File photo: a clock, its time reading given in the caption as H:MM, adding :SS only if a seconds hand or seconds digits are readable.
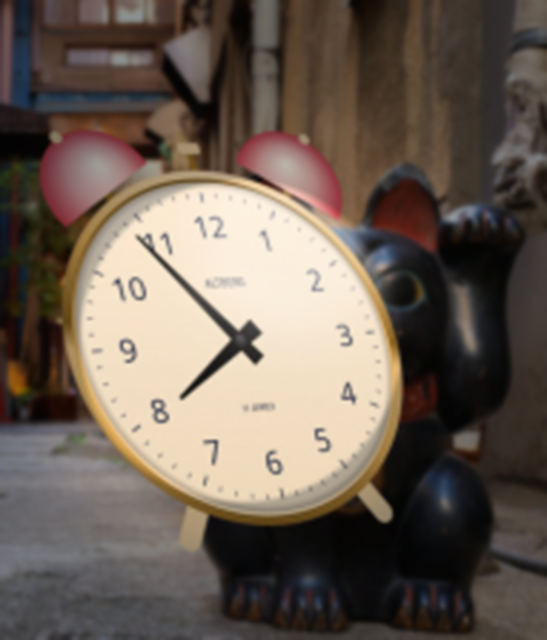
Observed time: 7:54
